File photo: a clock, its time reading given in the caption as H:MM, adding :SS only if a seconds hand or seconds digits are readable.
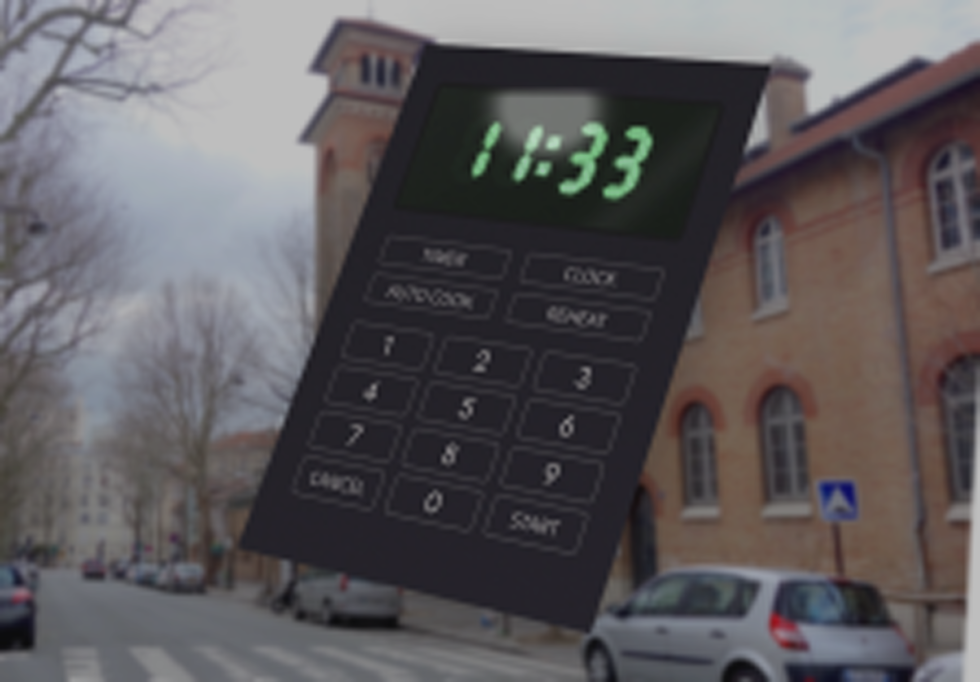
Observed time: 11:33
